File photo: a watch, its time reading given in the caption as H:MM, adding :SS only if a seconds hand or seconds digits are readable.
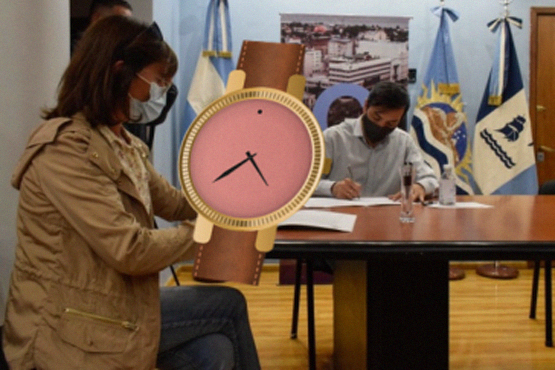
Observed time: 4:38
